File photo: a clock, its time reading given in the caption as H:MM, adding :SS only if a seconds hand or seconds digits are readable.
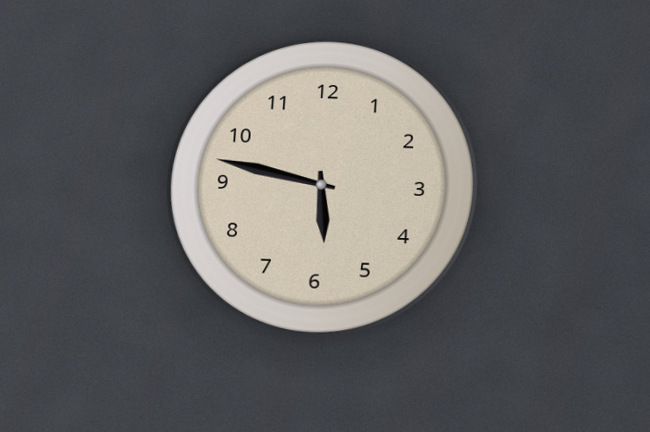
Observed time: 5:47
